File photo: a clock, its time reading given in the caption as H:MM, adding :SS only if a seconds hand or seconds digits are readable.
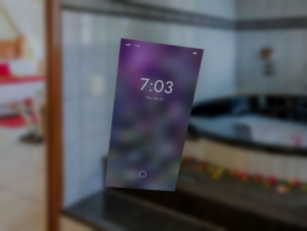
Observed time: 7:03
